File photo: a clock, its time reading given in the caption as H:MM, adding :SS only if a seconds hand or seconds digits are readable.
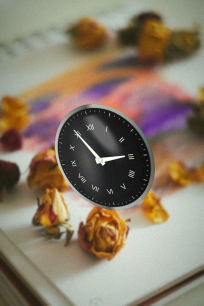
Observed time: 2:55
